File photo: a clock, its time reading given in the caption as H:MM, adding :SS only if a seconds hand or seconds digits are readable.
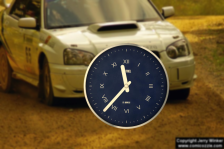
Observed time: 11:37
